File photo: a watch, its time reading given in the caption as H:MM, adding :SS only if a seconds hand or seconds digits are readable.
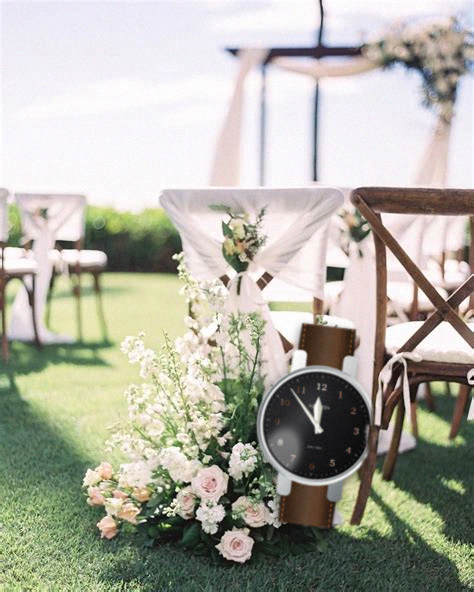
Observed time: 11:53
